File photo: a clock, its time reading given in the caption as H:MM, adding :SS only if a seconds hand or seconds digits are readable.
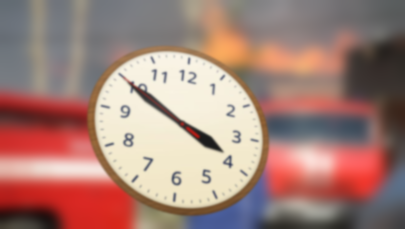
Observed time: 3:49:50
